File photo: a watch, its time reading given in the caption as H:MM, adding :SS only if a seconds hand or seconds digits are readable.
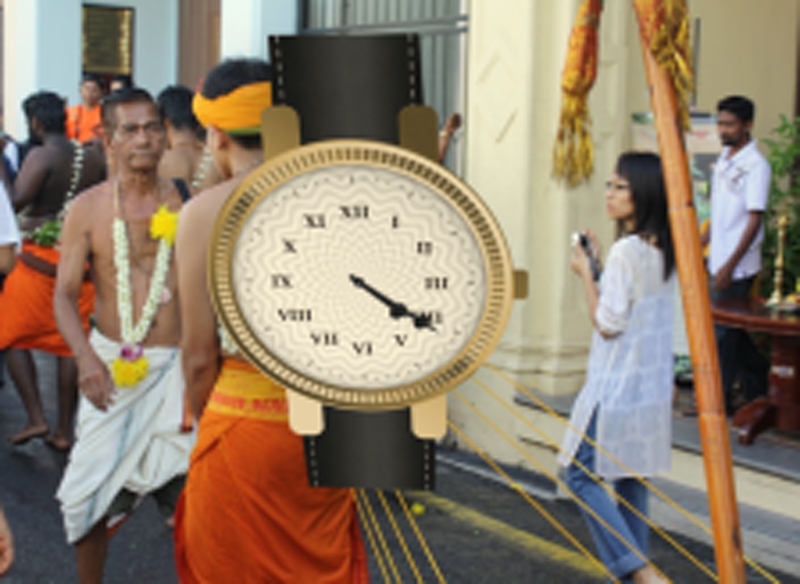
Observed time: 4:21
